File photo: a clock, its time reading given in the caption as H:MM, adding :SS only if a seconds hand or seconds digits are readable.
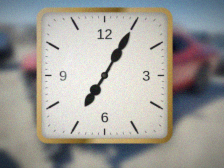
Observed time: 7:05
